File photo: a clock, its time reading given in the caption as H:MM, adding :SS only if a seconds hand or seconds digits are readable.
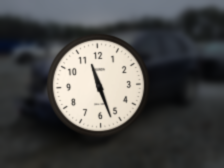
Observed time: 11:27
